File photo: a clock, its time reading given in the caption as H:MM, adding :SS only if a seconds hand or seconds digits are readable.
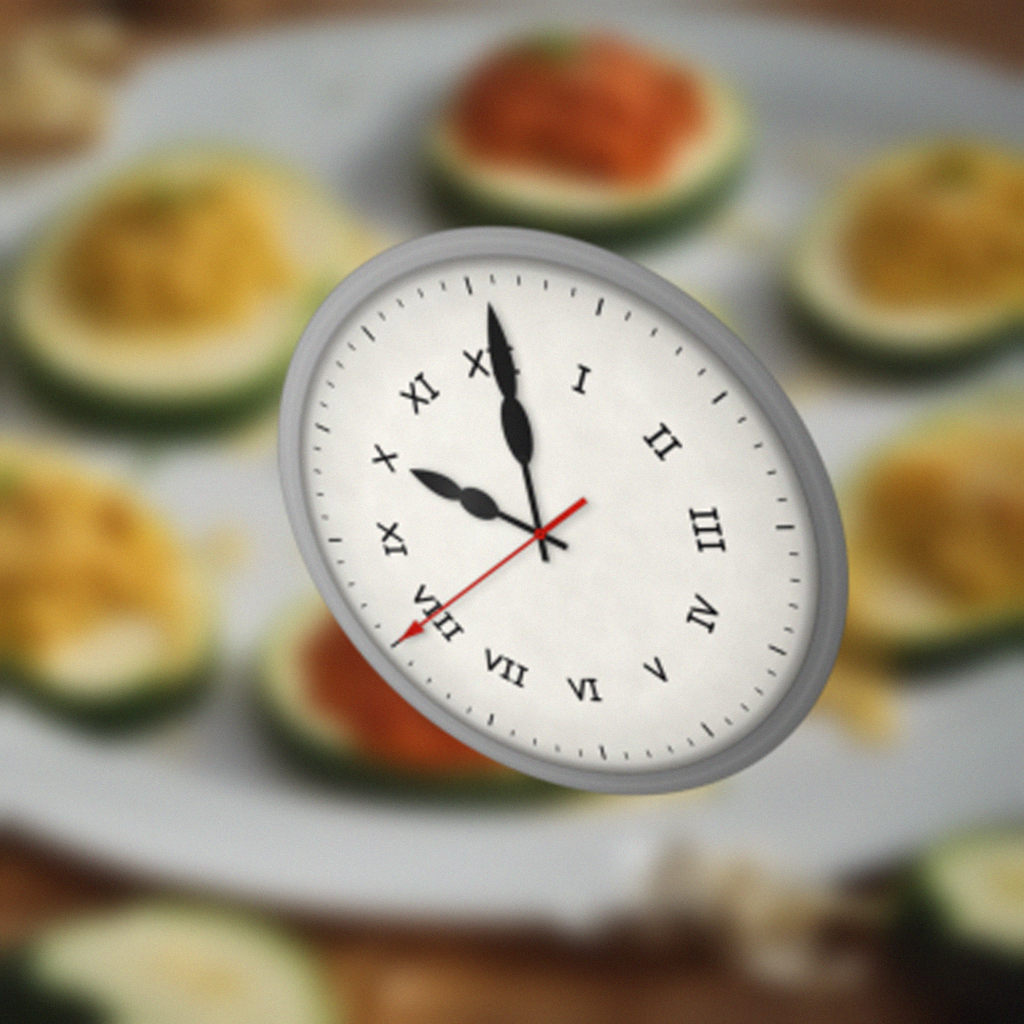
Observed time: 10:00:40
